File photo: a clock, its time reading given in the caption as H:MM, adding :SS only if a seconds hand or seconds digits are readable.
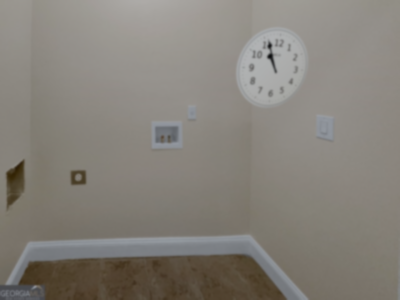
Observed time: 10:56
